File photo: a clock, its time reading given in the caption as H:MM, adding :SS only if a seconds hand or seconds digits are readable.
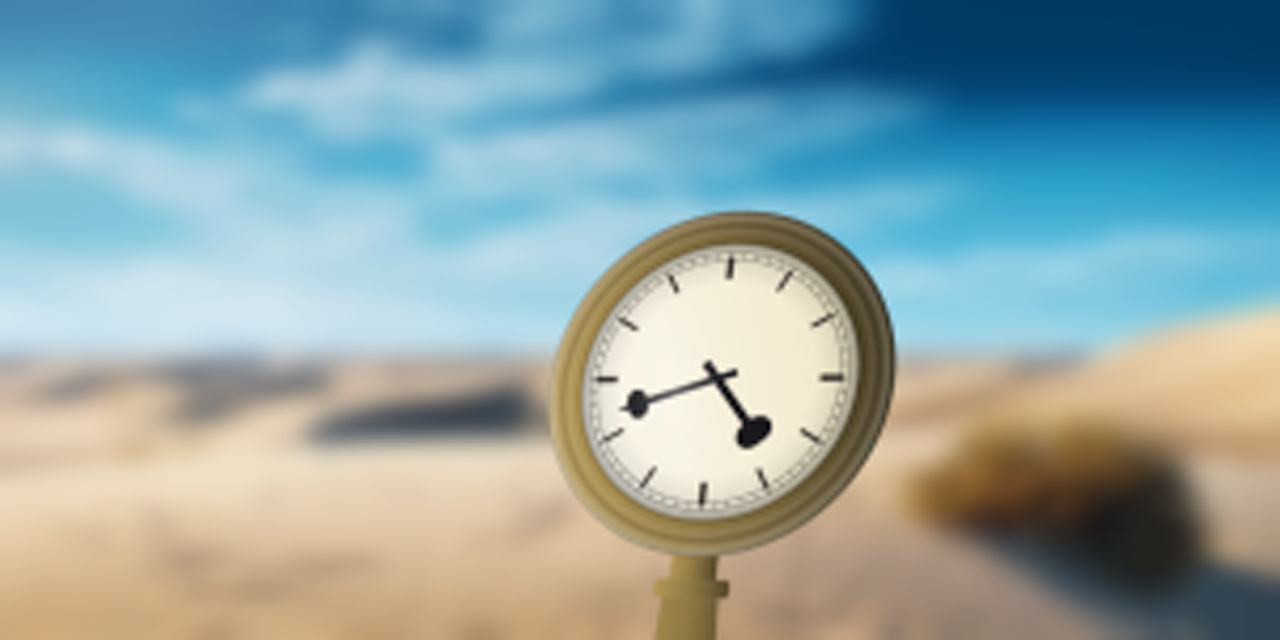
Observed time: 4:42
